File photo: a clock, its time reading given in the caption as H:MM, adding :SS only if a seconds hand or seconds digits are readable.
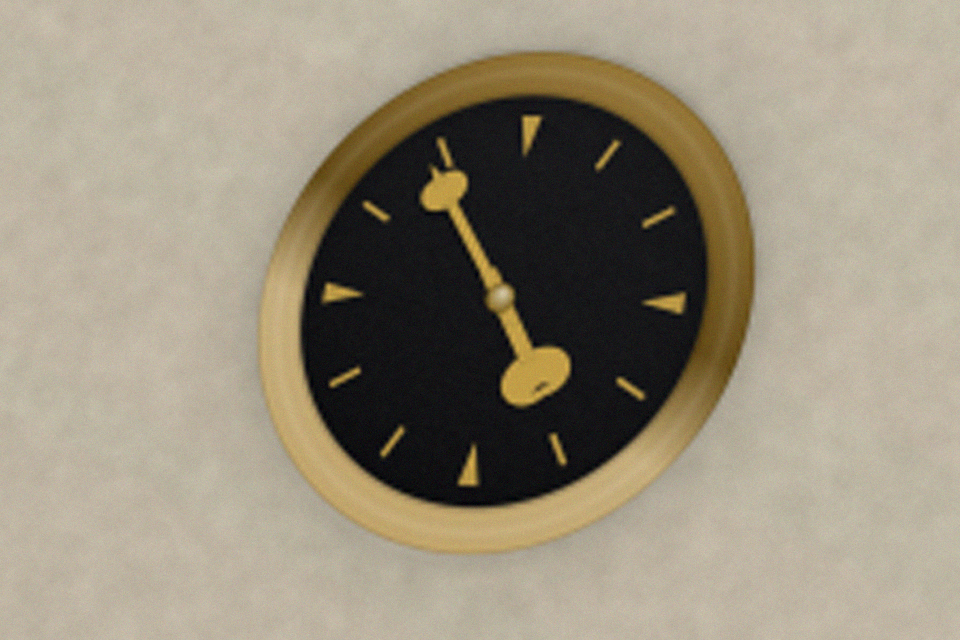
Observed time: 4:54
